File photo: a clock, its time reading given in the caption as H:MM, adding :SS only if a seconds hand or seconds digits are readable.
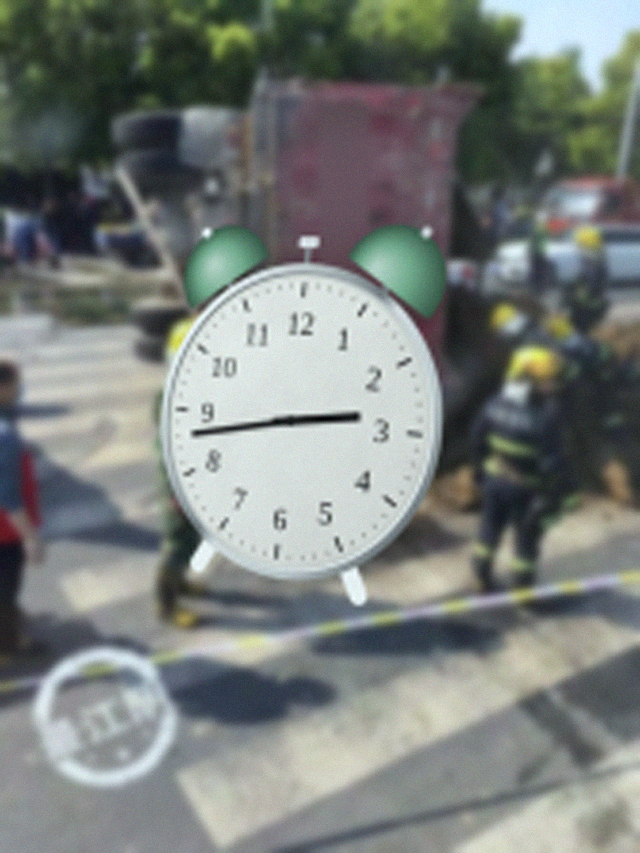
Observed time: 2:43
